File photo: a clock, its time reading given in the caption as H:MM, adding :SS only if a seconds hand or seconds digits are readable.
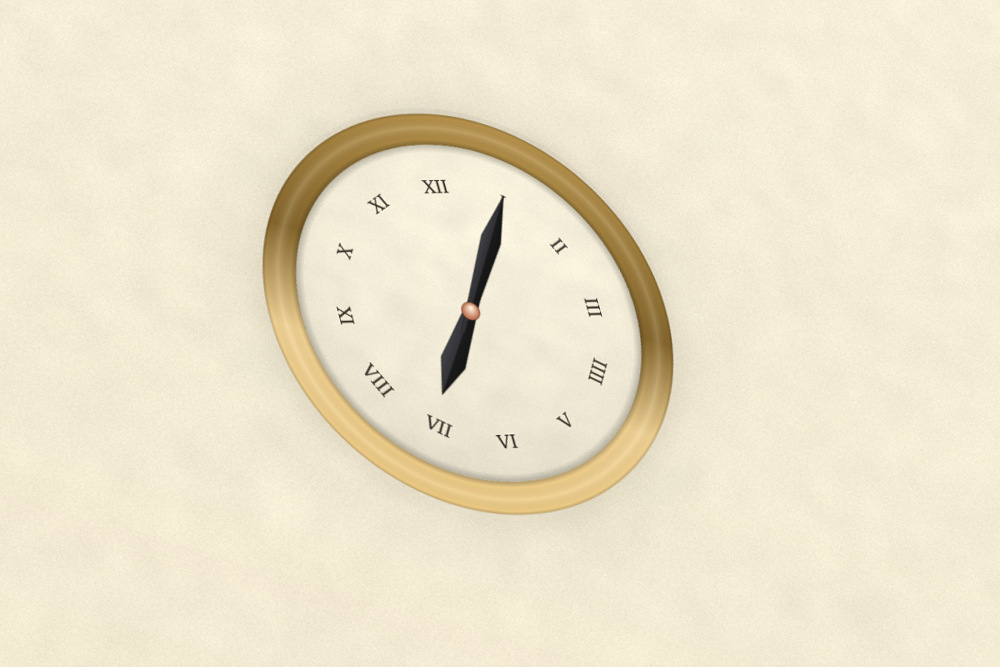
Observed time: 7:05
